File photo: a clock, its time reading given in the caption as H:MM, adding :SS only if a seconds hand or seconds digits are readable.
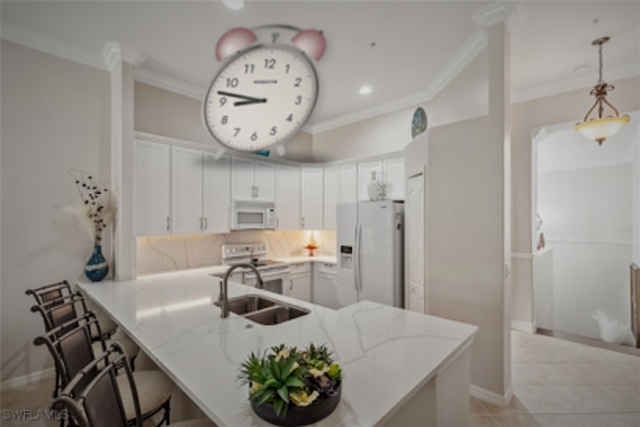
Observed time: 8:47
